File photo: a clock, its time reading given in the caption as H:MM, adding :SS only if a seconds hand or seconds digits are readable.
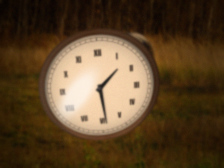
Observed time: 1:29
